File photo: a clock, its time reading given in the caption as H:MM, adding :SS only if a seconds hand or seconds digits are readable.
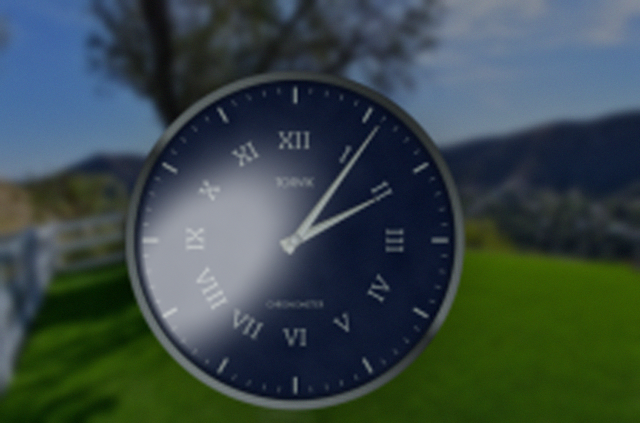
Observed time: 2:06
